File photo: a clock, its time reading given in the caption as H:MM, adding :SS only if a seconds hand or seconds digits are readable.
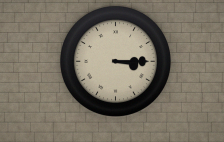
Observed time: 3:15
